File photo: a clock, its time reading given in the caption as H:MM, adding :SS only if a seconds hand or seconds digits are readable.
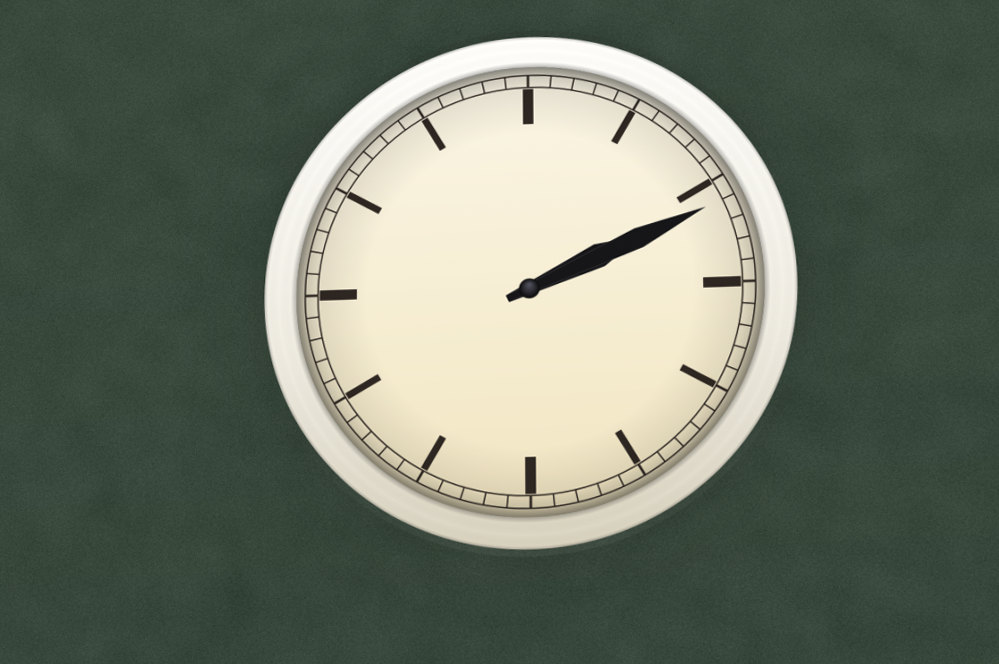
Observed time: 2:11
